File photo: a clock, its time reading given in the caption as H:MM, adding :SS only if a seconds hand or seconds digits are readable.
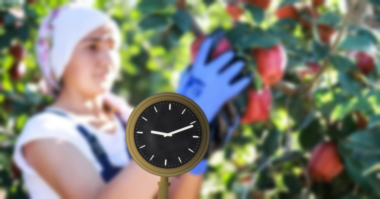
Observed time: 9:11
